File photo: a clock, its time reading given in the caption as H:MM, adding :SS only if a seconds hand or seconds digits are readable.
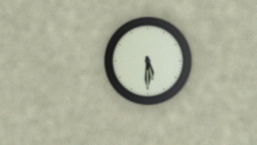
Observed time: 5:30
